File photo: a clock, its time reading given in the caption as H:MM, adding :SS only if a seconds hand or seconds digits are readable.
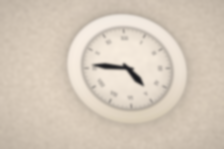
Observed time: 4:46
